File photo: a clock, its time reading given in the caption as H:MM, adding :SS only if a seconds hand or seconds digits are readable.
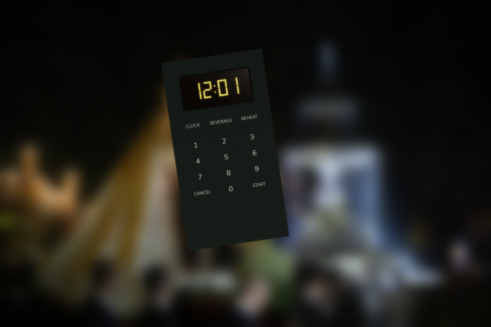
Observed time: 12:01
